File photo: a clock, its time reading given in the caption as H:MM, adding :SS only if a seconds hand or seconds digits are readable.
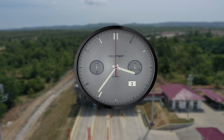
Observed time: 3:36
